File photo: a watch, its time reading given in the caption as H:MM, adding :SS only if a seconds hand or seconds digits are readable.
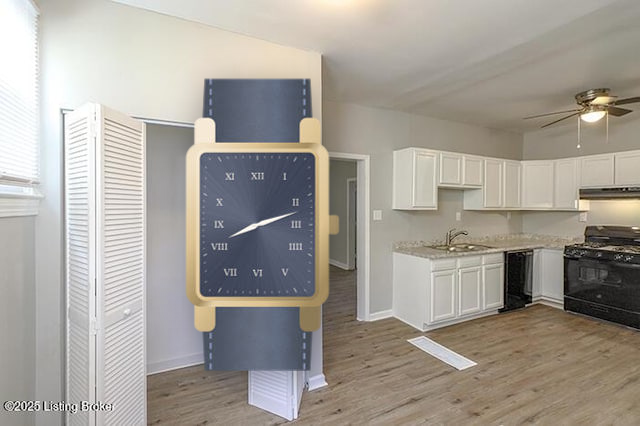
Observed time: 8:12
